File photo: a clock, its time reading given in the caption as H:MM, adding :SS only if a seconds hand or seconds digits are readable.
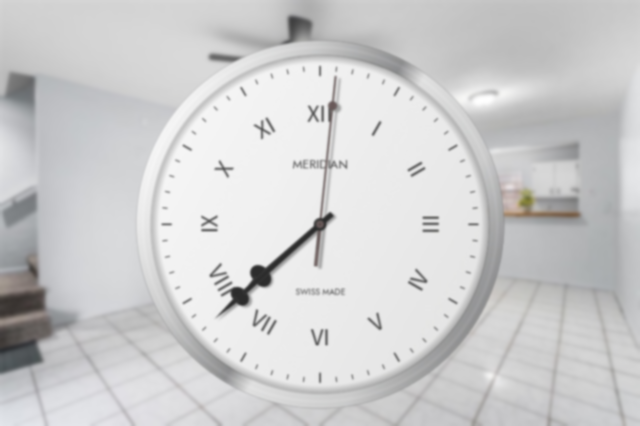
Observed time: 7:38:01
